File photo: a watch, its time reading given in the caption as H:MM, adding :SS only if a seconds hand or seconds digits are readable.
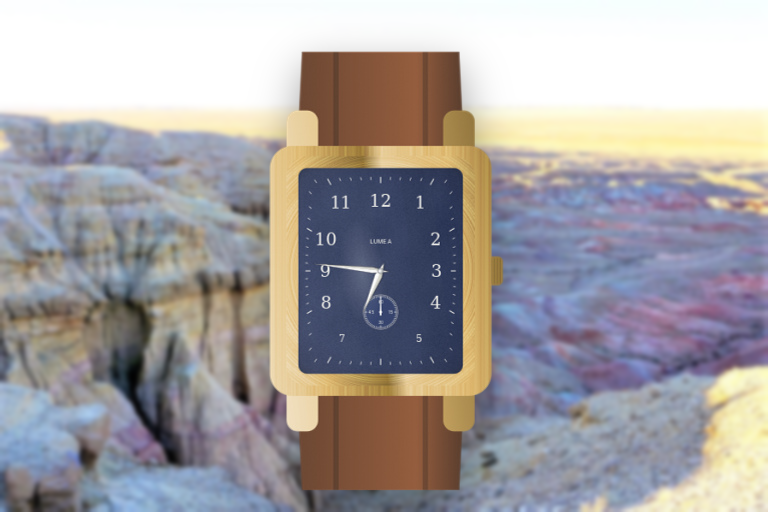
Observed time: 6:46
